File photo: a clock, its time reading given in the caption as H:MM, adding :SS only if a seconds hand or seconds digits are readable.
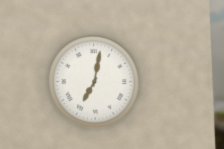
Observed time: 7:02
